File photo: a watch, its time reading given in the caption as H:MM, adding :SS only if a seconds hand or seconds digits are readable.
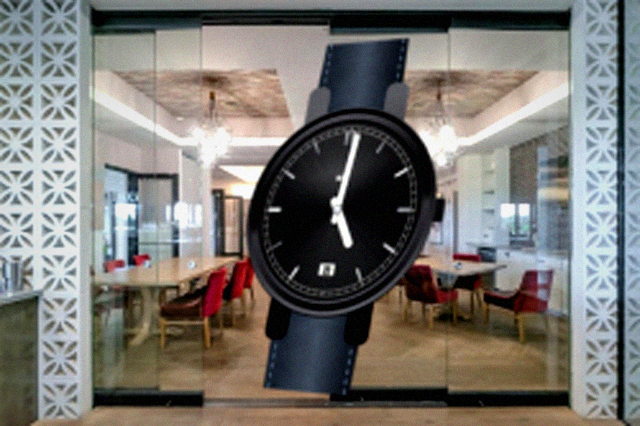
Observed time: 5:01
